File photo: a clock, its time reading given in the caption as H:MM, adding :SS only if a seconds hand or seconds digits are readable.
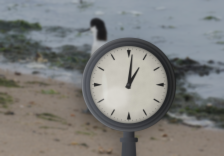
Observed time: 1:01
